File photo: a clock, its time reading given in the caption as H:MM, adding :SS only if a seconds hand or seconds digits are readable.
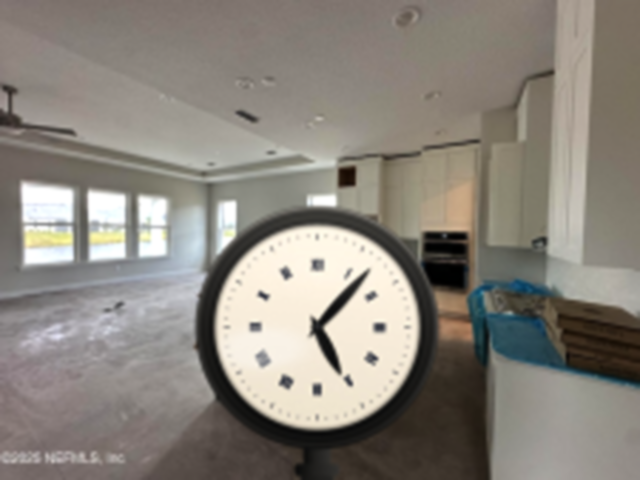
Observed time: 5:07
